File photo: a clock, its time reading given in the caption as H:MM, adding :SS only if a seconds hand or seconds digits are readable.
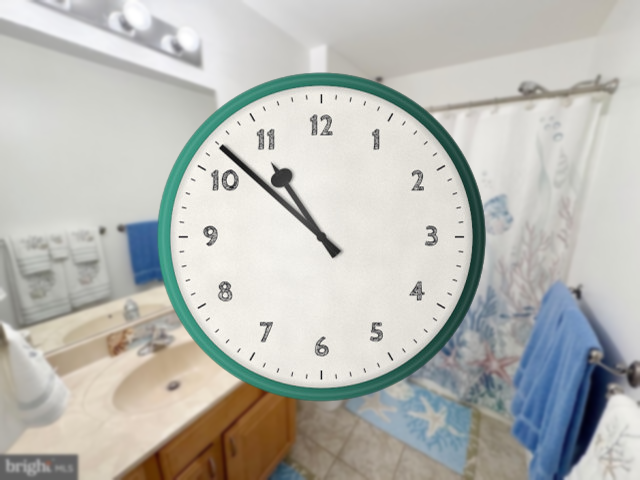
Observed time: 10:52
